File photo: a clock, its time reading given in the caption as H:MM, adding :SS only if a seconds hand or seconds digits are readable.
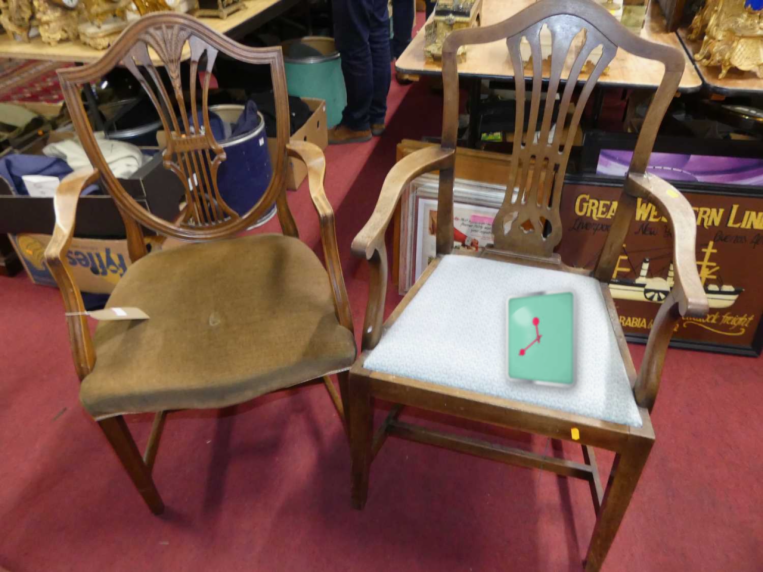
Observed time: 11:39
